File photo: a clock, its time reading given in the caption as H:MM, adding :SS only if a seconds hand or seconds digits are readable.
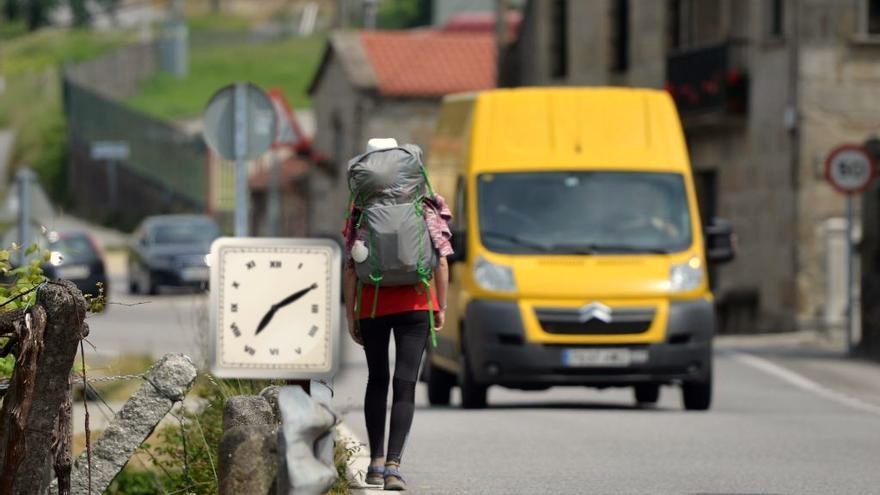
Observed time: 7:10
